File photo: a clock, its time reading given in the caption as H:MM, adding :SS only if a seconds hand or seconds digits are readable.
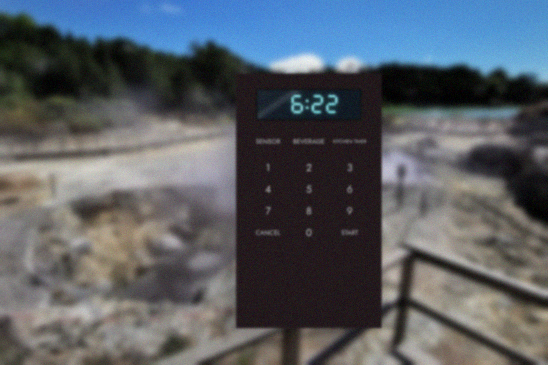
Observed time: 6:22
